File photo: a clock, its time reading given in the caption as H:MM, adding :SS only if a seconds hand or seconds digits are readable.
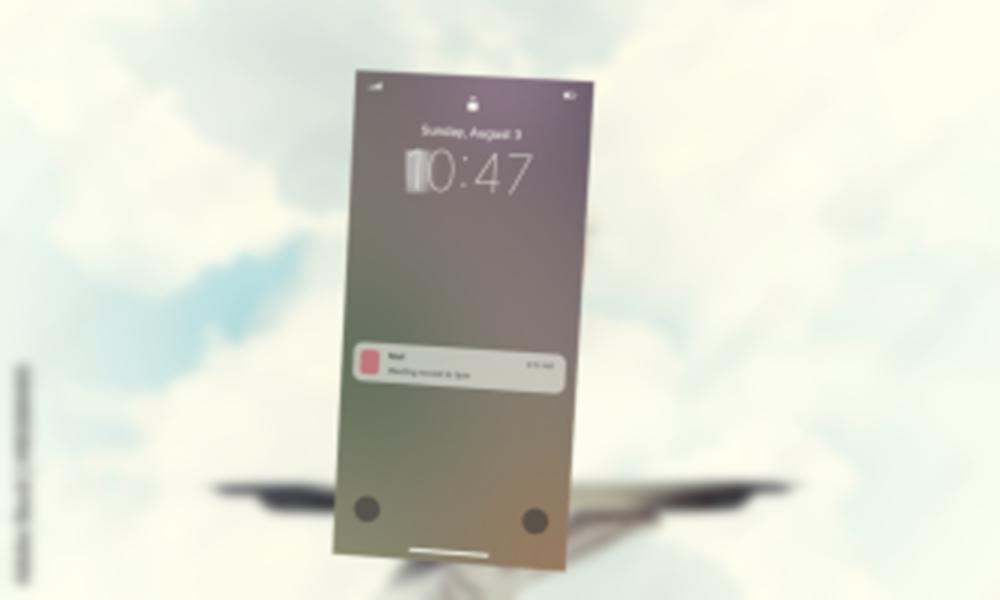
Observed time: 10:47
